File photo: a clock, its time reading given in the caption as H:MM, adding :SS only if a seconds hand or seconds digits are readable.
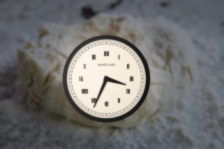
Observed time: 3:34
